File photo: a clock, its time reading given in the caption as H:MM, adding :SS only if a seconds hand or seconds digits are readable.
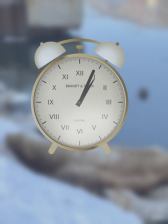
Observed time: 1:04
